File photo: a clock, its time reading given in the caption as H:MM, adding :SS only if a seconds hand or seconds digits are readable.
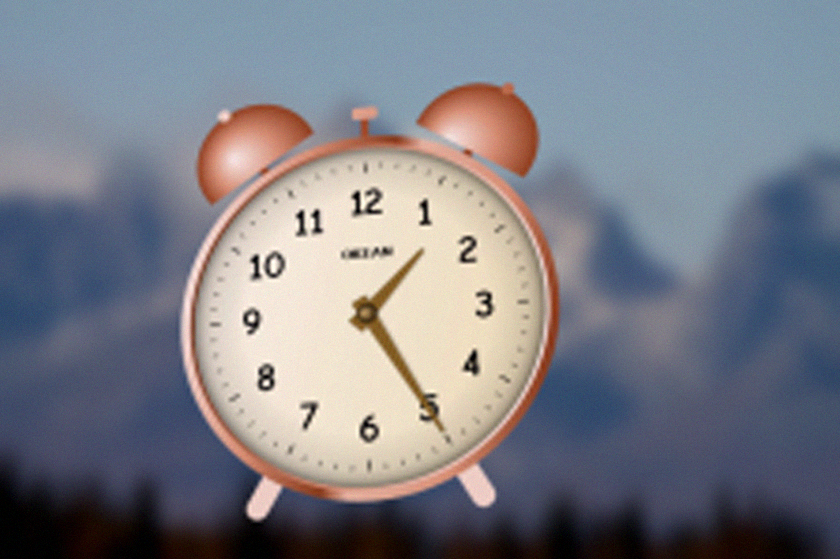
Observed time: 1:25
